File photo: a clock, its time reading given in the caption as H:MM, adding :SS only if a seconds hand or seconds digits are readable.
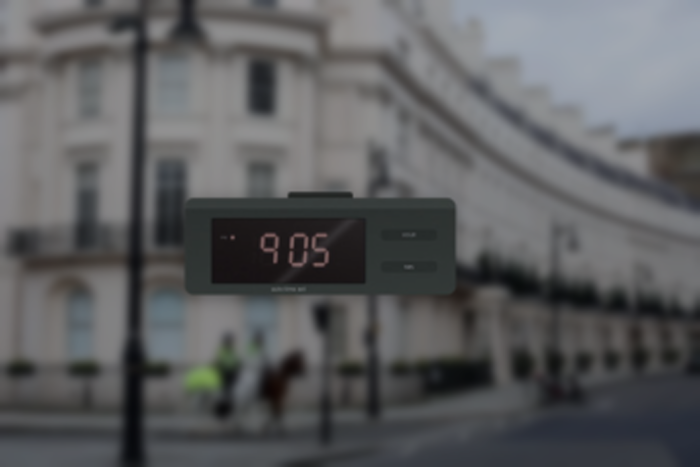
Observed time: 9:05
